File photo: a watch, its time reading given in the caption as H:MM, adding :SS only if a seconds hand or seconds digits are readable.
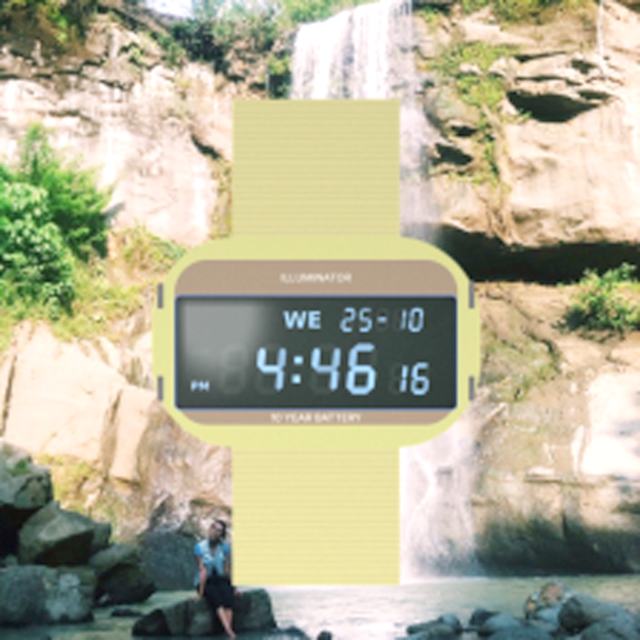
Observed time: 4:46:16
